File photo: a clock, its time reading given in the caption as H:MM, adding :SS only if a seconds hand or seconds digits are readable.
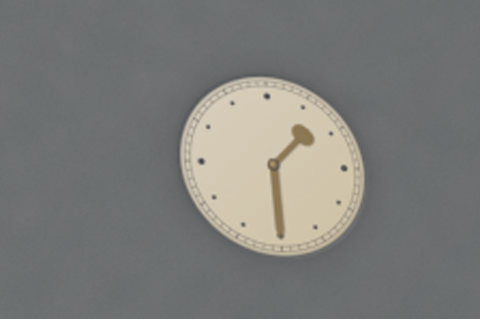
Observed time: 1:30
